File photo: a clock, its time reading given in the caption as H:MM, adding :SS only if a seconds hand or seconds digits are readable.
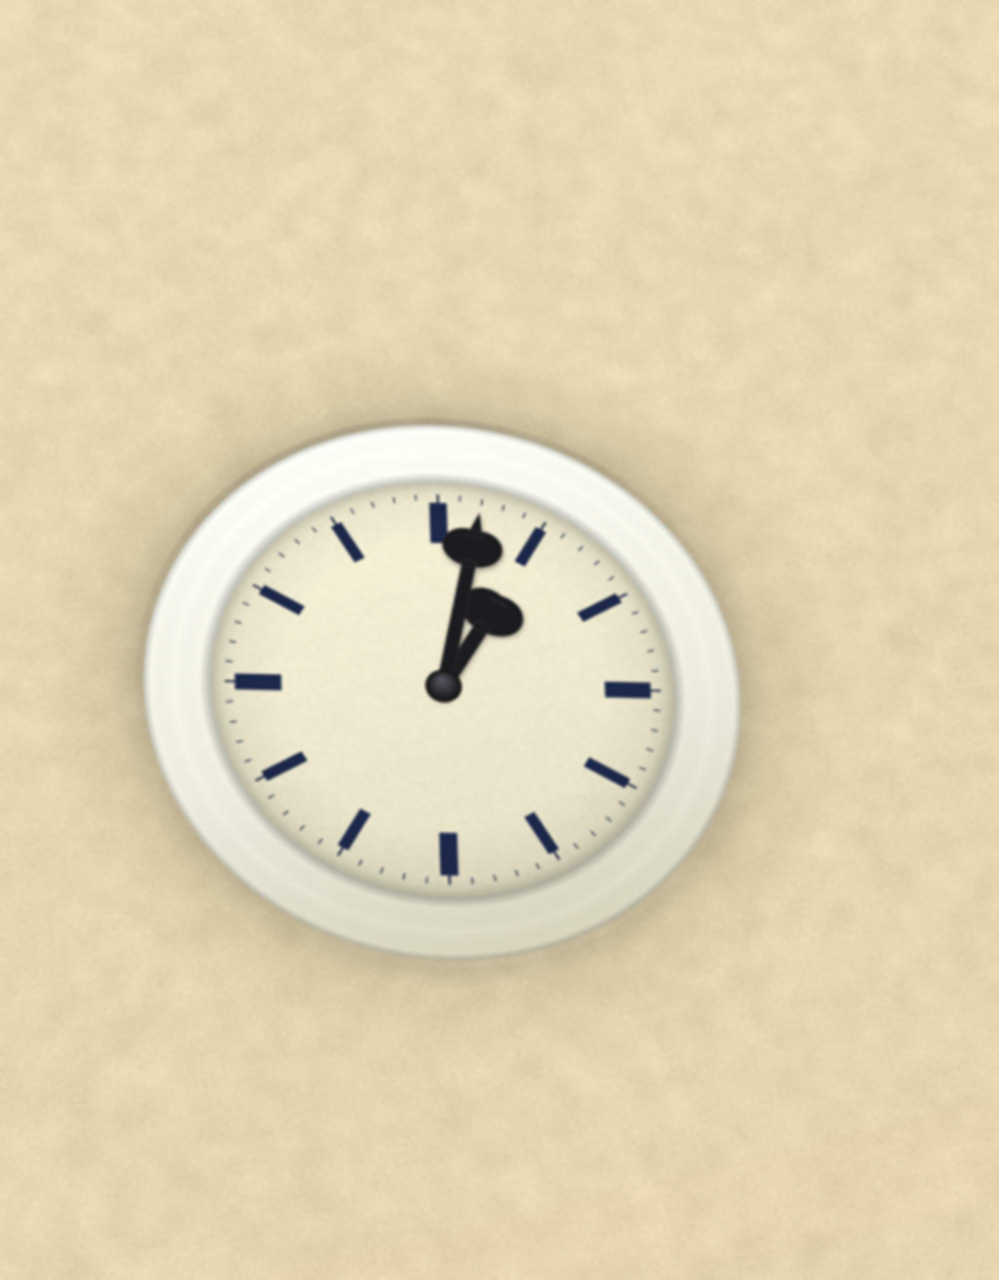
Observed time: 1:02
